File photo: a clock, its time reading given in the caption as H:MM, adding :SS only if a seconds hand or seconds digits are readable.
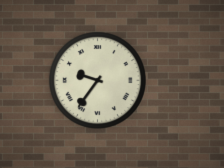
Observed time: 9:36
